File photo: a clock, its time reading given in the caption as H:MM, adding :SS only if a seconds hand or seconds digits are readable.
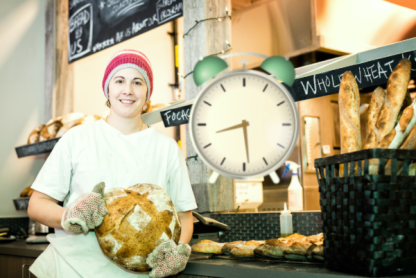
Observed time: 8:29
